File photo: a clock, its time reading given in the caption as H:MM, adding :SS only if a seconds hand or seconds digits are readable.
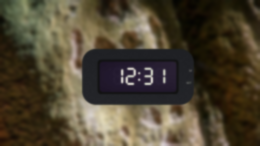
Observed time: 12:31
